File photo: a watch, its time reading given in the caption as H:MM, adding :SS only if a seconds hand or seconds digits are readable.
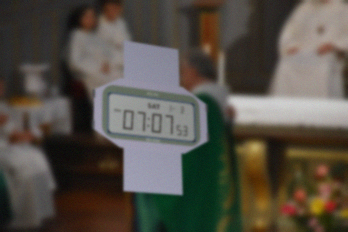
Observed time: 7:07
